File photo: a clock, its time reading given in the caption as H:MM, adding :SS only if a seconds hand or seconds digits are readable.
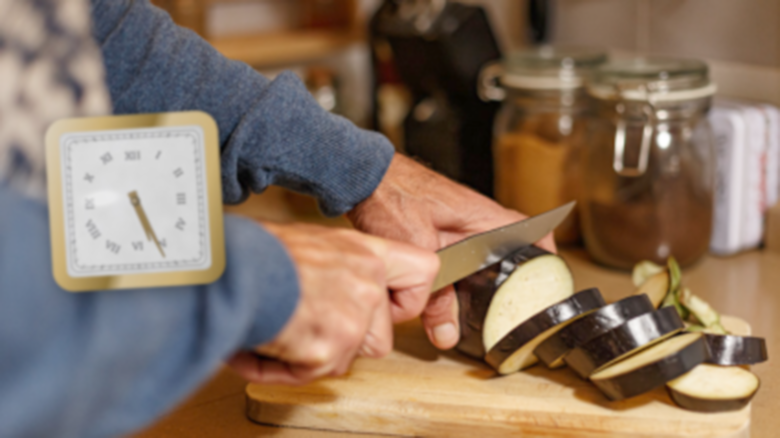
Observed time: 5:26
